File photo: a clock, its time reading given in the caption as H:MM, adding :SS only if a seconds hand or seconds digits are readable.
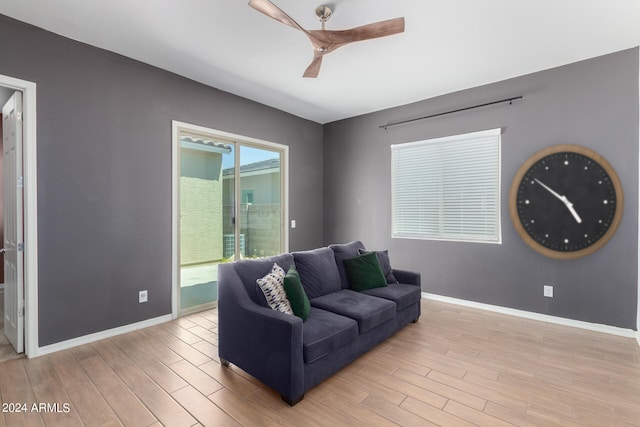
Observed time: 4:51
